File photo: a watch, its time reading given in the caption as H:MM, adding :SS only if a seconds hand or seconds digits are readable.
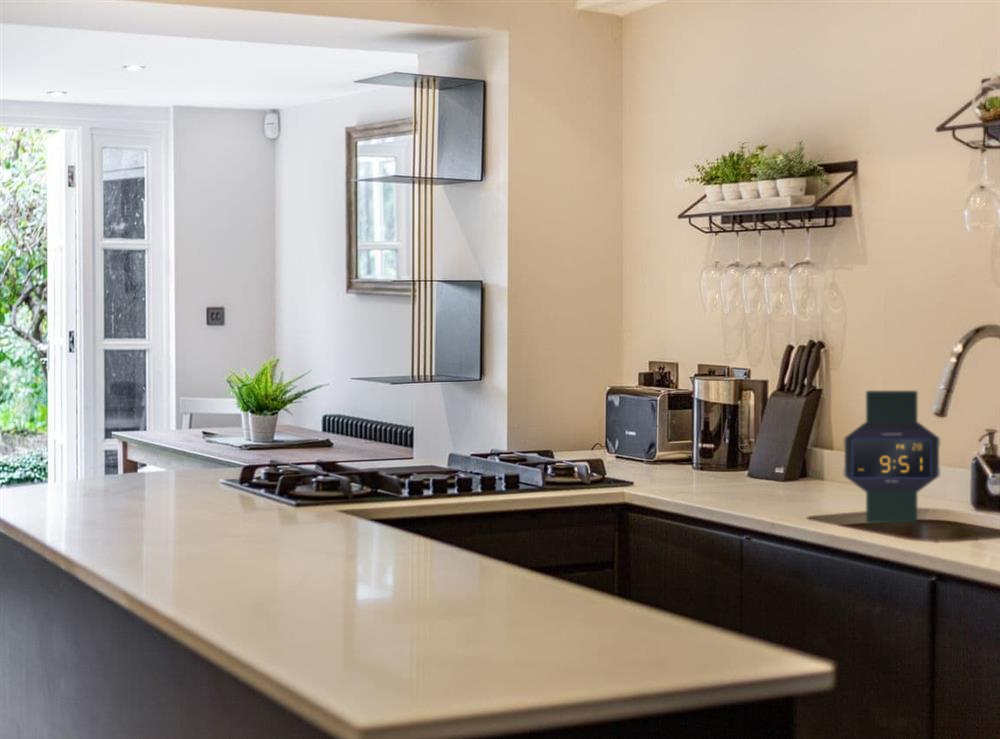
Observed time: 9:51
